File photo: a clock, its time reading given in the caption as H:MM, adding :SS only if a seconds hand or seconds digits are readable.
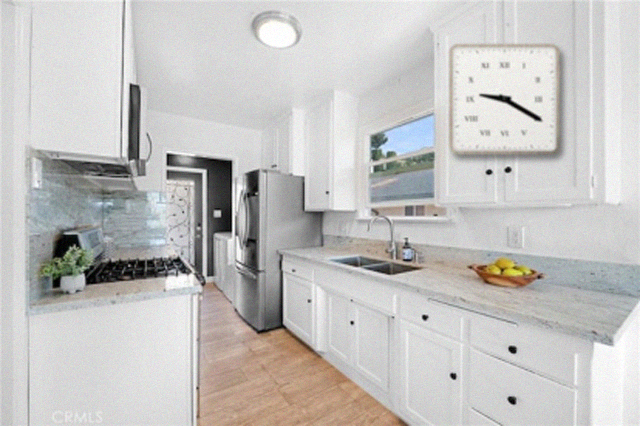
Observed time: 9:20
